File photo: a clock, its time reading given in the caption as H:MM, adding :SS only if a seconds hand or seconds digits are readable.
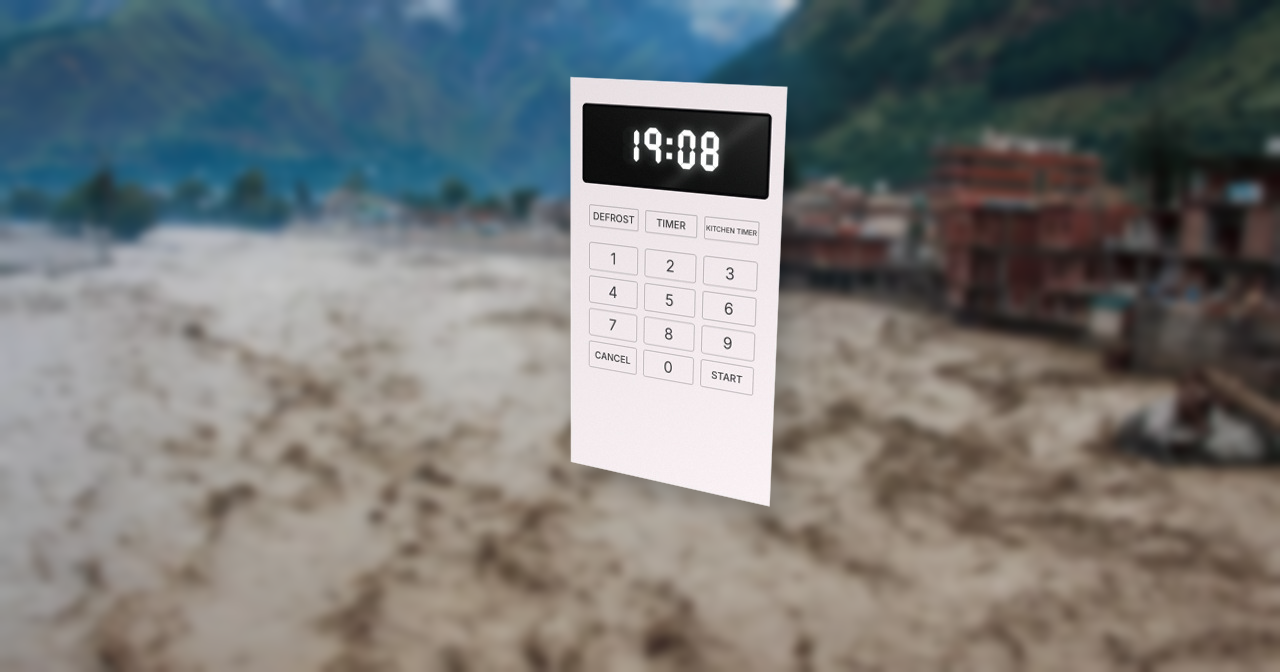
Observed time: 19:08
